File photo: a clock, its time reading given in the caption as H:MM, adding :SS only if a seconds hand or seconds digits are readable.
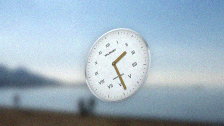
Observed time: 2:29
